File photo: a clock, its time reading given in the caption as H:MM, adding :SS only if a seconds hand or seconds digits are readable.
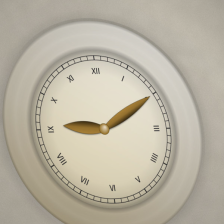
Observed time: 9:10
